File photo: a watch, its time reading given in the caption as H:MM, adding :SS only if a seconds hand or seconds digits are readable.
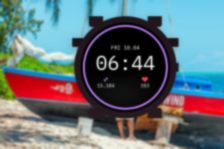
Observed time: 6:44
